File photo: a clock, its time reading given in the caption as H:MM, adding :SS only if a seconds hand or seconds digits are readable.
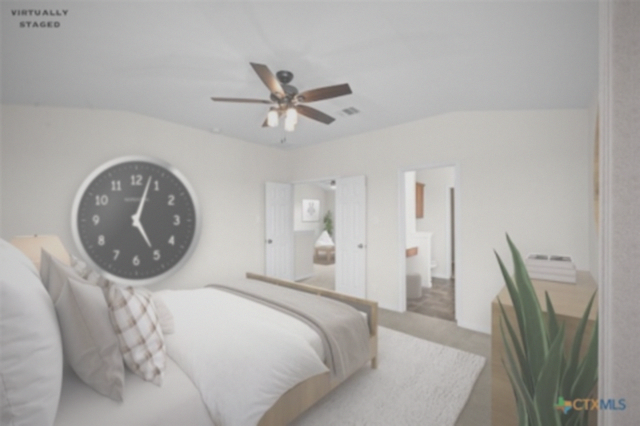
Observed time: 5:03
